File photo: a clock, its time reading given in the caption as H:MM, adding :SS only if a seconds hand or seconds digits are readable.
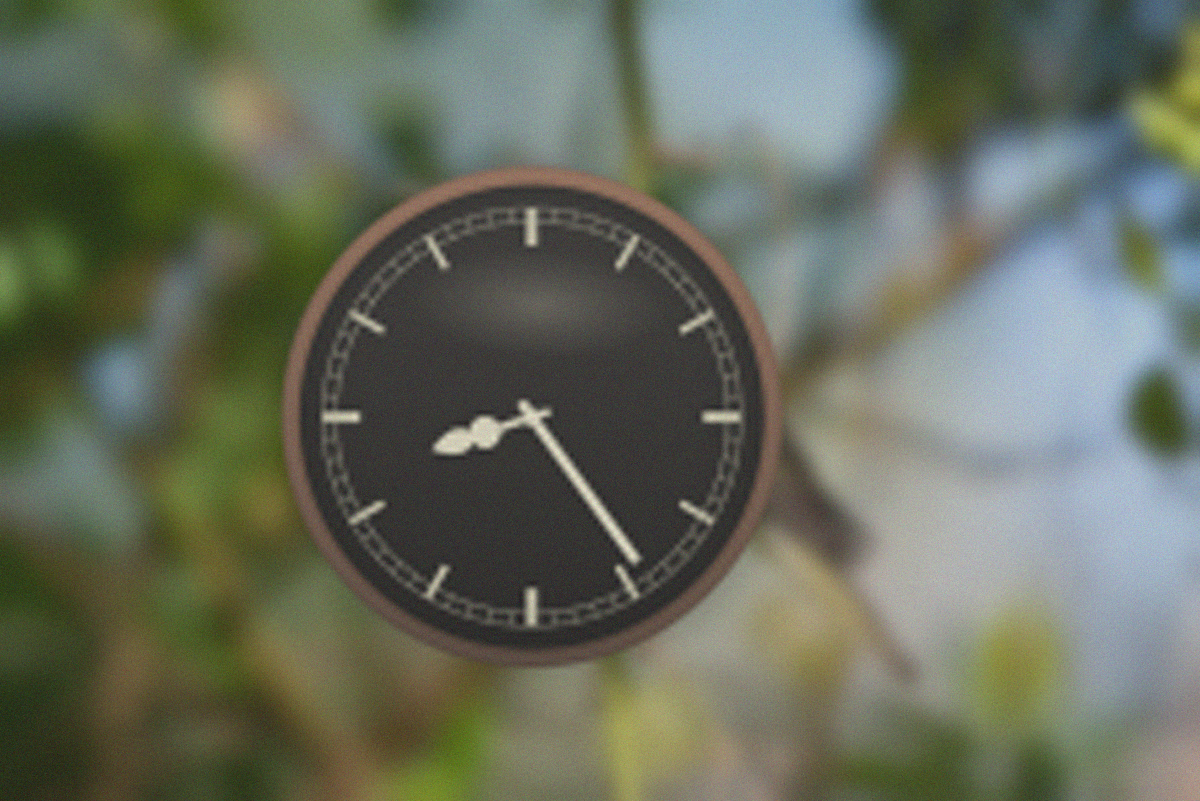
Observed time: 8:24
